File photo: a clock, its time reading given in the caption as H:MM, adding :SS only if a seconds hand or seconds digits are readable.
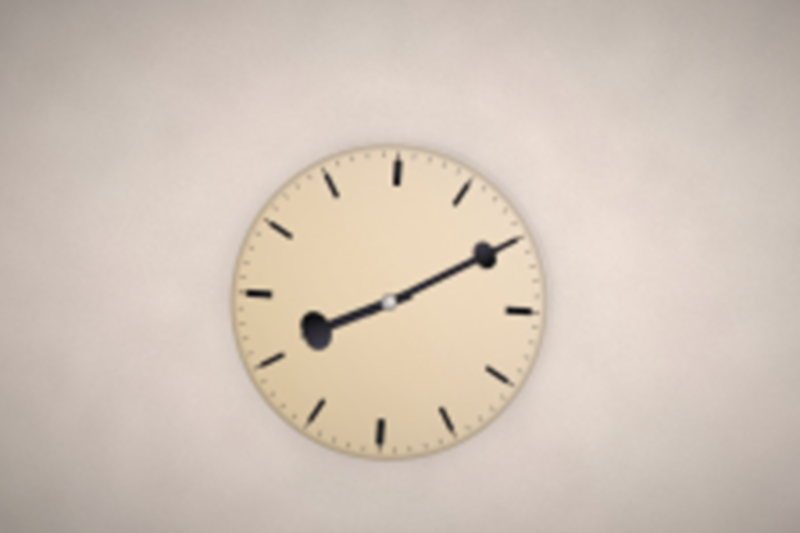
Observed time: 8:10
